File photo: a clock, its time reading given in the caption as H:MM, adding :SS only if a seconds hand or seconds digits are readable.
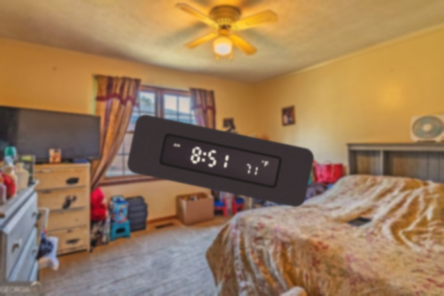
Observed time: 8:51
